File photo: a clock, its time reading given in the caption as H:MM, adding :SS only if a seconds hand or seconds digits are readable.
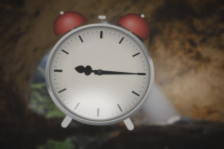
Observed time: 9:15
